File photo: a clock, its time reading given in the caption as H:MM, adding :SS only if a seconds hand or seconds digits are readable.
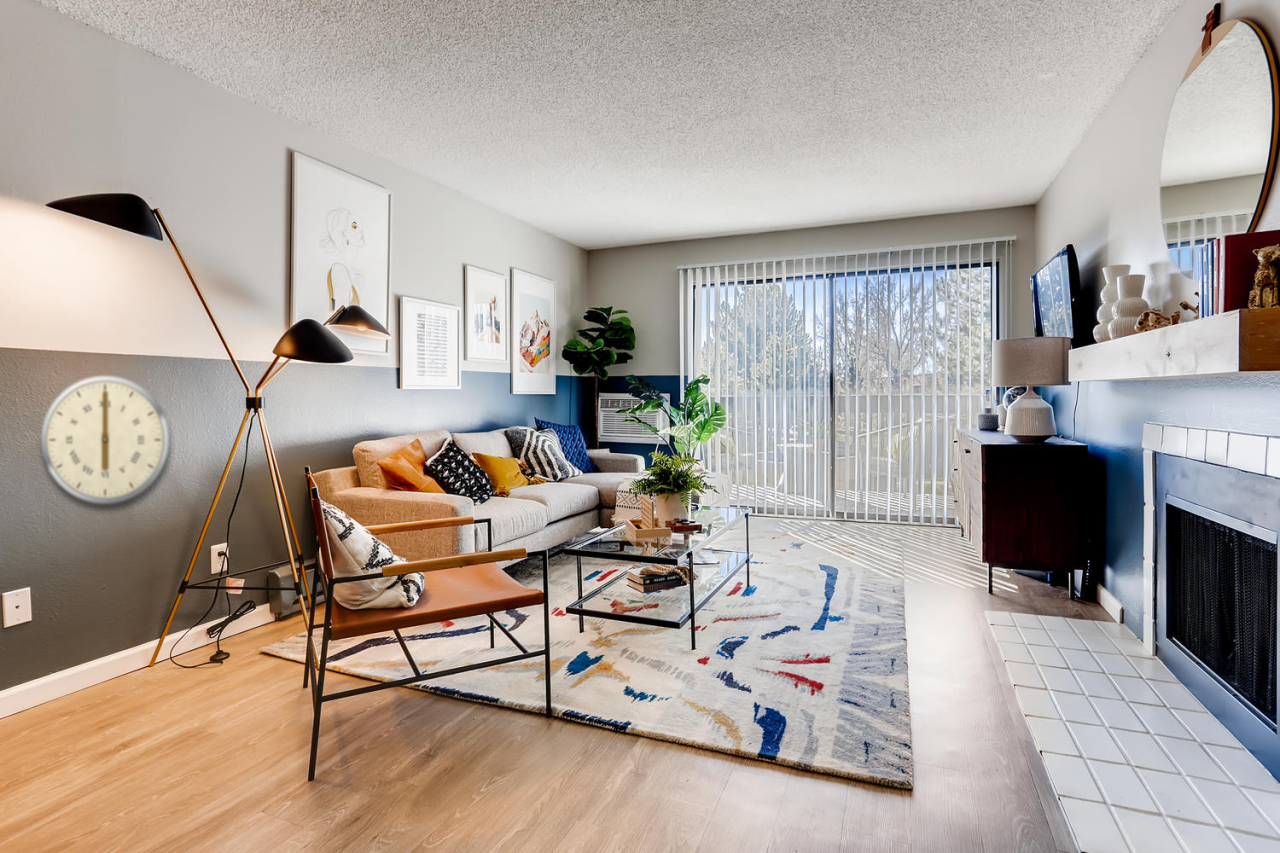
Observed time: 6:00
